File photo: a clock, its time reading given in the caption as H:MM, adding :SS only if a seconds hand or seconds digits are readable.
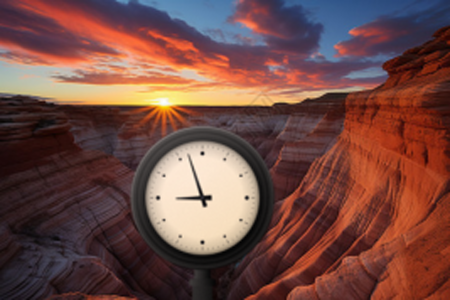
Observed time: 8:57
